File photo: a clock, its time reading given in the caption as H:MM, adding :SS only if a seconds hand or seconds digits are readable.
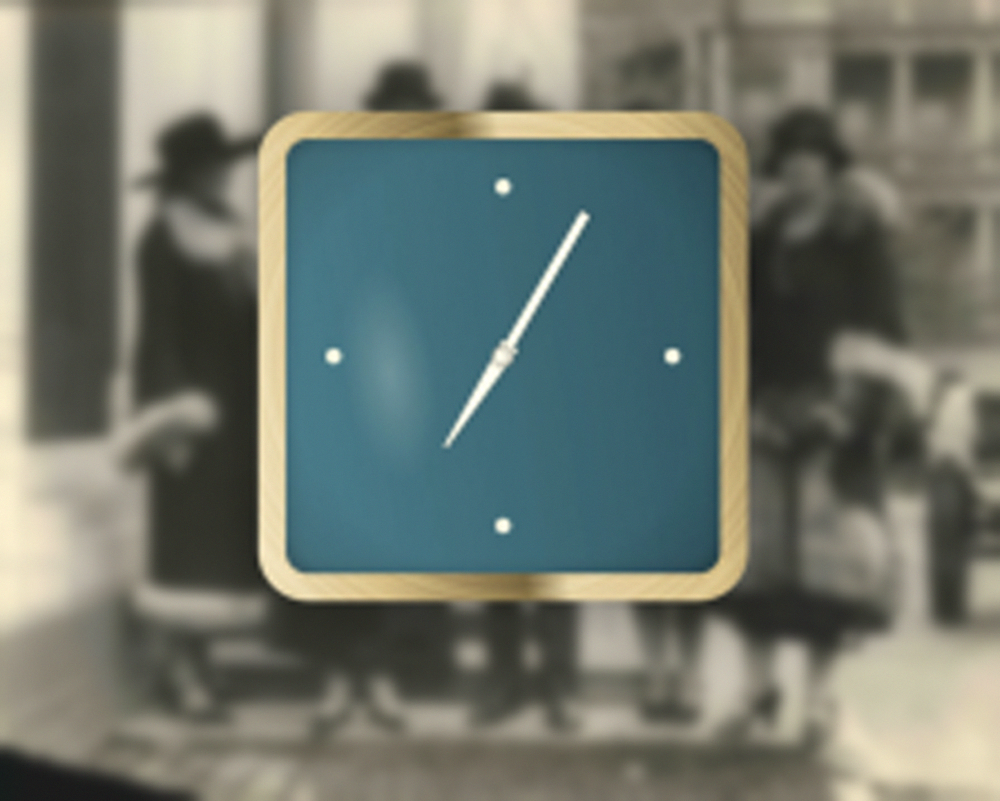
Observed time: 7:05
